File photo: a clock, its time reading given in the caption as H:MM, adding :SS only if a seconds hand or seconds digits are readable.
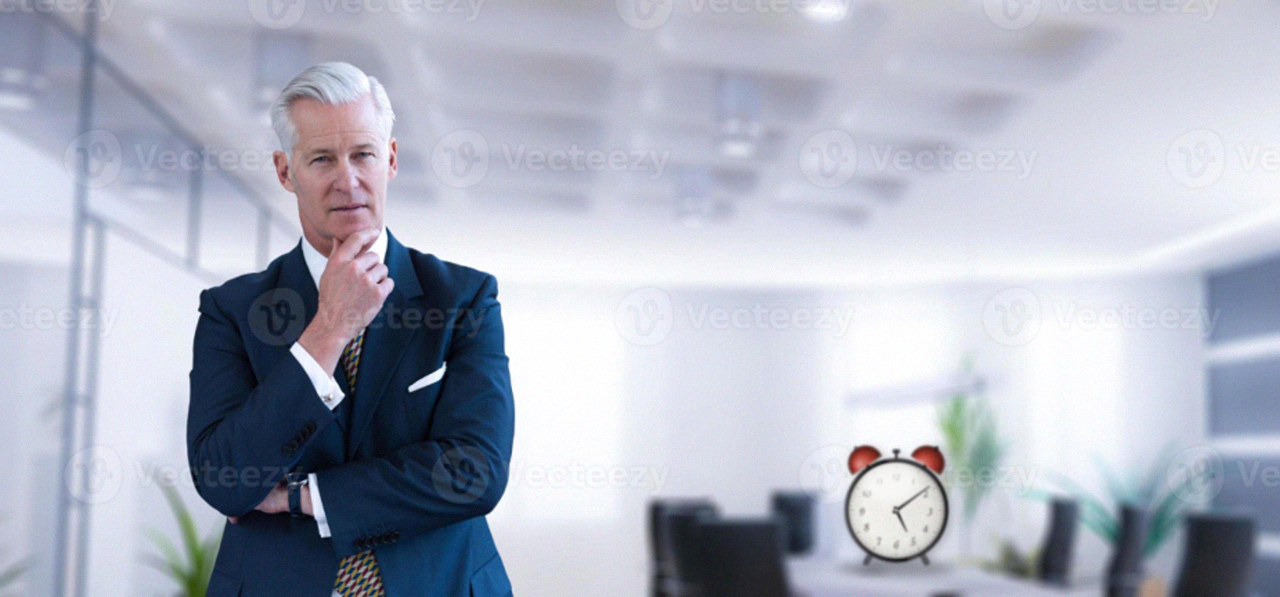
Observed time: 5:09
